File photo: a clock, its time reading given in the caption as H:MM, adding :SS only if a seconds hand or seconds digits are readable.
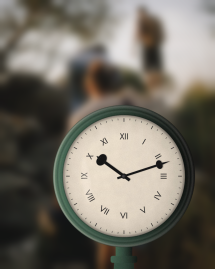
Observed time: 10:12
